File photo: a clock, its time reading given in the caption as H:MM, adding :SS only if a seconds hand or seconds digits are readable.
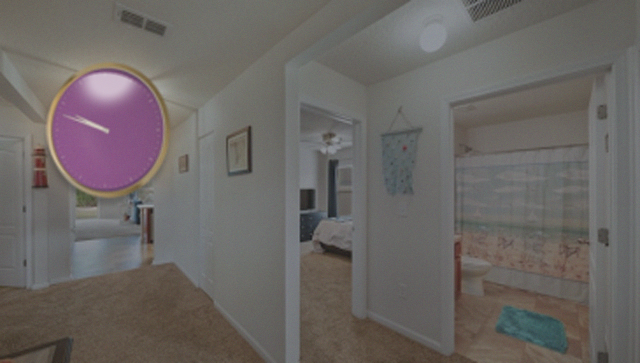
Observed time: 9:48
